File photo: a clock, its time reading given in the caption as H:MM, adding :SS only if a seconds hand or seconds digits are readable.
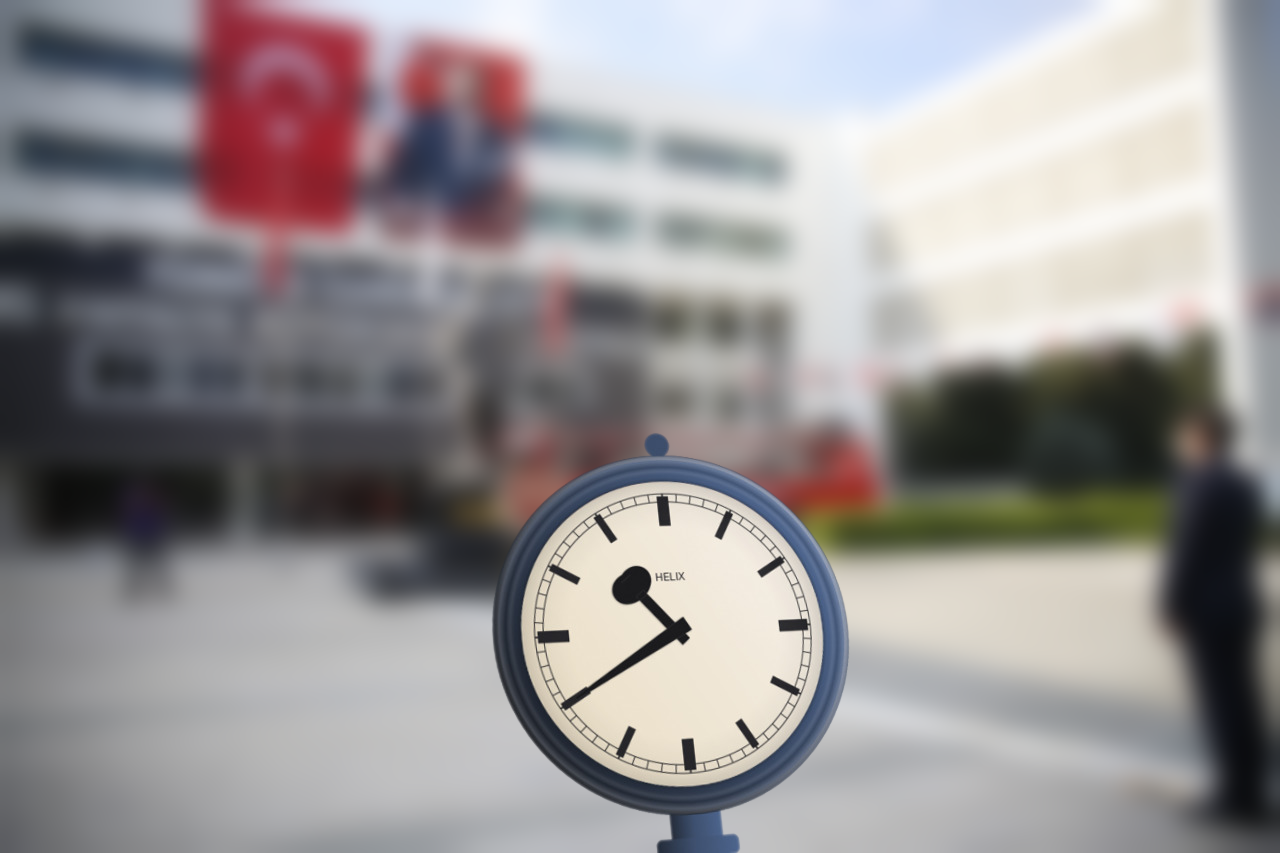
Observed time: 10:40
